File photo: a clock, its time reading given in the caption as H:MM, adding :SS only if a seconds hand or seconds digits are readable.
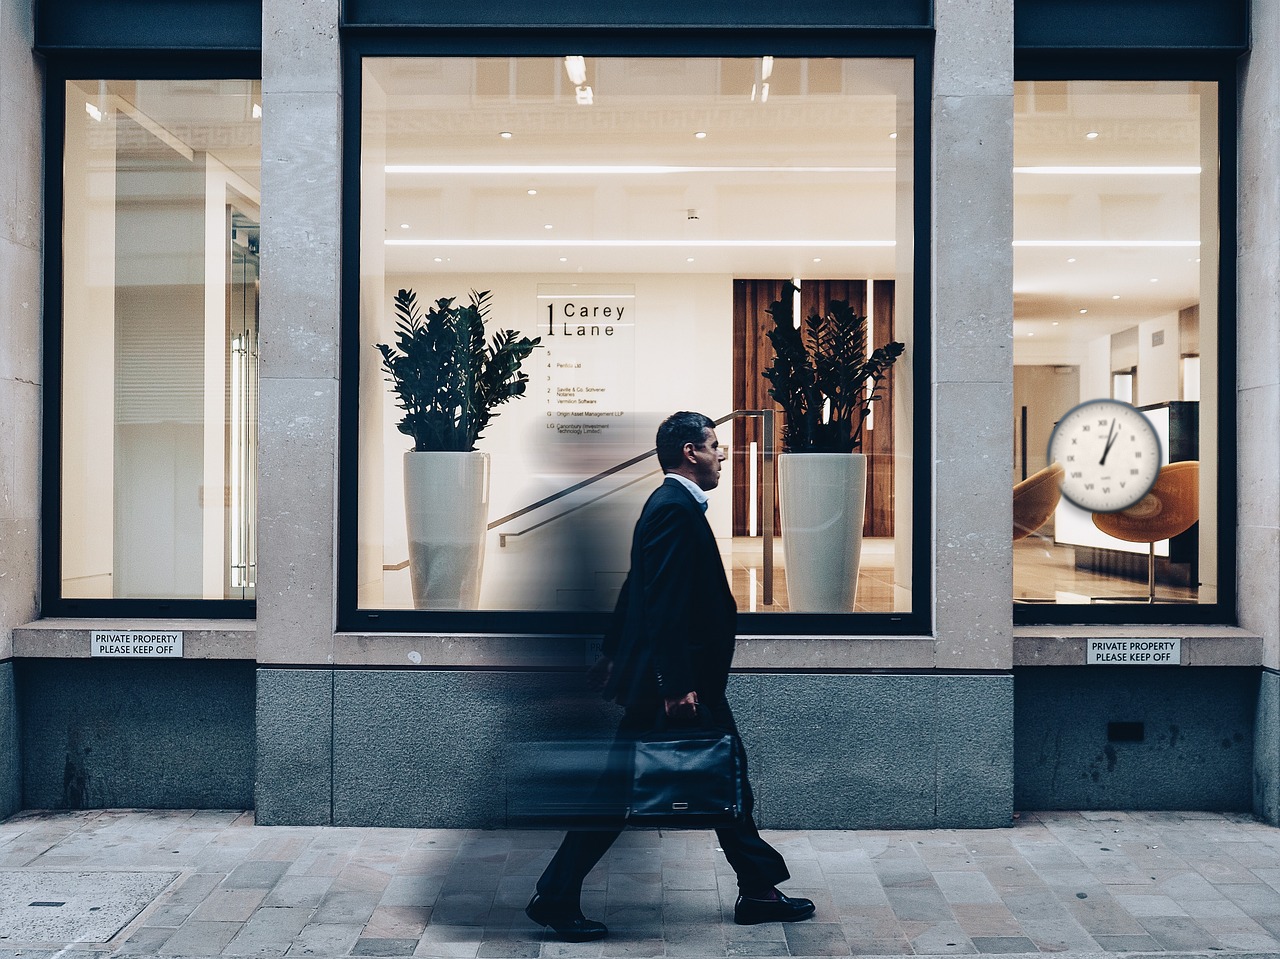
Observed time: 1:03
